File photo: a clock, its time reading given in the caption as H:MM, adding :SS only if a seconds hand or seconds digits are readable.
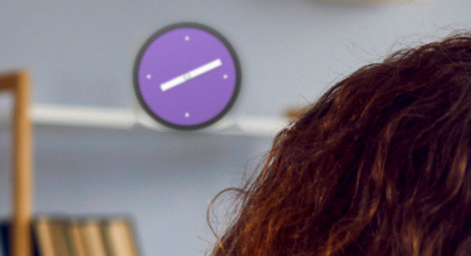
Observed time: 8:11
